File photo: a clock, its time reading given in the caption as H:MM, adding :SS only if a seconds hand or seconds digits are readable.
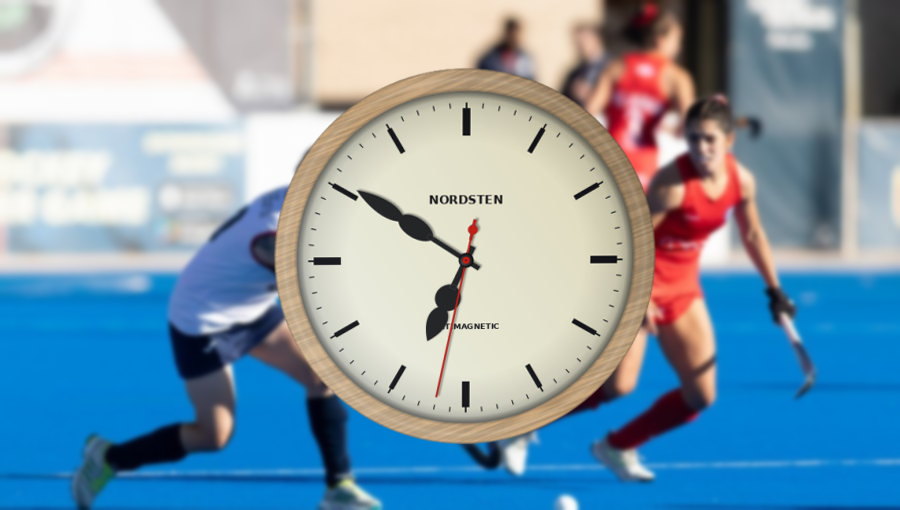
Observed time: 6:50:32
